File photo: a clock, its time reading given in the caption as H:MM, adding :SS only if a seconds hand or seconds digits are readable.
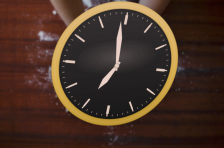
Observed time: 6:59
